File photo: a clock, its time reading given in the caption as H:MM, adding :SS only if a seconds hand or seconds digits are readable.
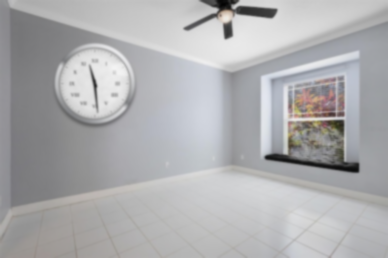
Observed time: 11:29
